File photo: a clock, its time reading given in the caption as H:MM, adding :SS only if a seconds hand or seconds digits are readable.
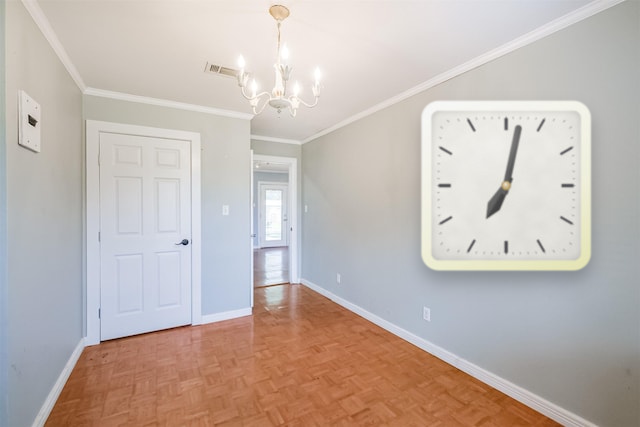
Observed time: 7:02
